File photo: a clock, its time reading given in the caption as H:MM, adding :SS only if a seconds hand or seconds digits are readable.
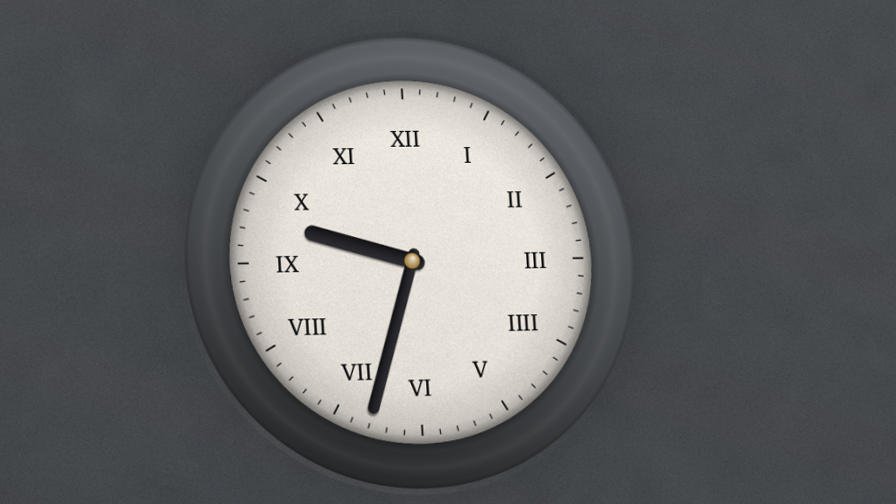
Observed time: 9:33
